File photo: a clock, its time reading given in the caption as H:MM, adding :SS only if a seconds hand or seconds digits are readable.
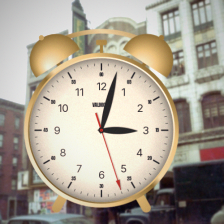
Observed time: 3:02:27
